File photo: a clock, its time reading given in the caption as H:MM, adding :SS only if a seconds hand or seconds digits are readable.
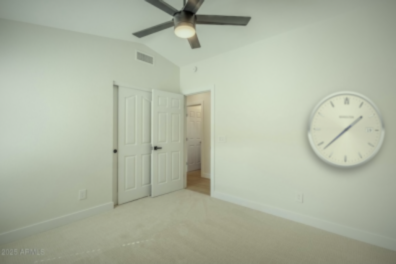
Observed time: 1:38
